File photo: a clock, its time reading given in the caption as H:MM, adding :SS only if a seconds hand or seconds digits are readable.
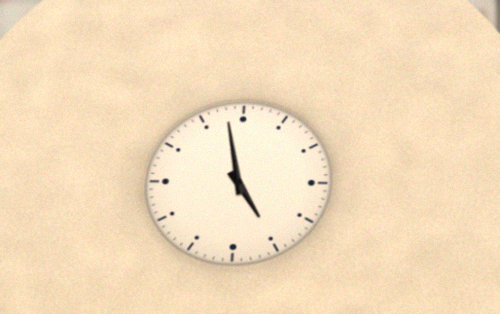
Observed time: 4:58
